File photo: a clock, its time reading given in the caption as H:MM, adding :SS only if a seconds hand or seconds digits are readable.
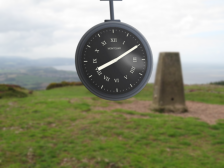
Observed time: 8:10
